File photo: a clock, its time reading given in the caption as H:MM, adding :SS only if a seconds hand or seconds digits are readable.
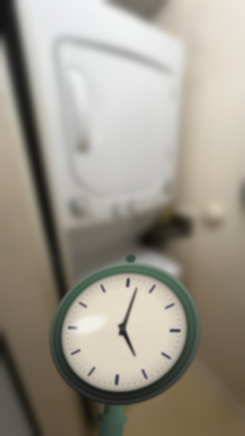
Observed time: 5:02
